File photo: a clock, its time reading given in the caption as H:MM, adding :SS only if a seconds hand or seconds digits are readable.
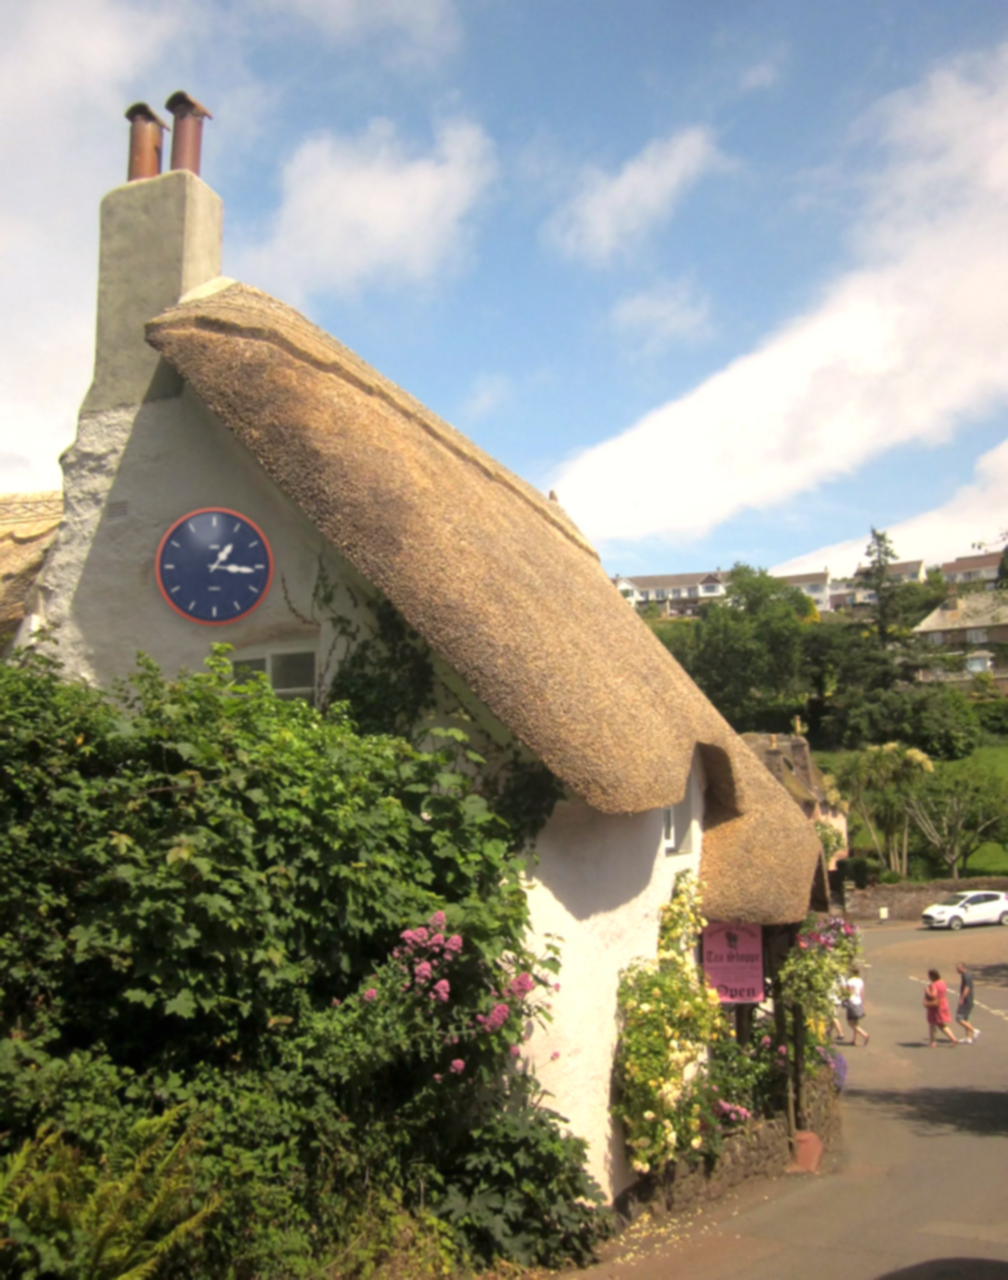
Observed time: 1:16
